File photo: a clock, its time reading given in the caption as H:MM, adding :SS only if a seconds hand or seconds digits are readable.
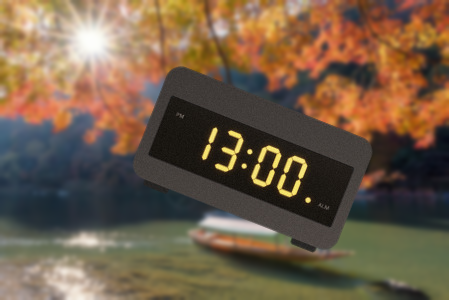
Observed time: 13:00
